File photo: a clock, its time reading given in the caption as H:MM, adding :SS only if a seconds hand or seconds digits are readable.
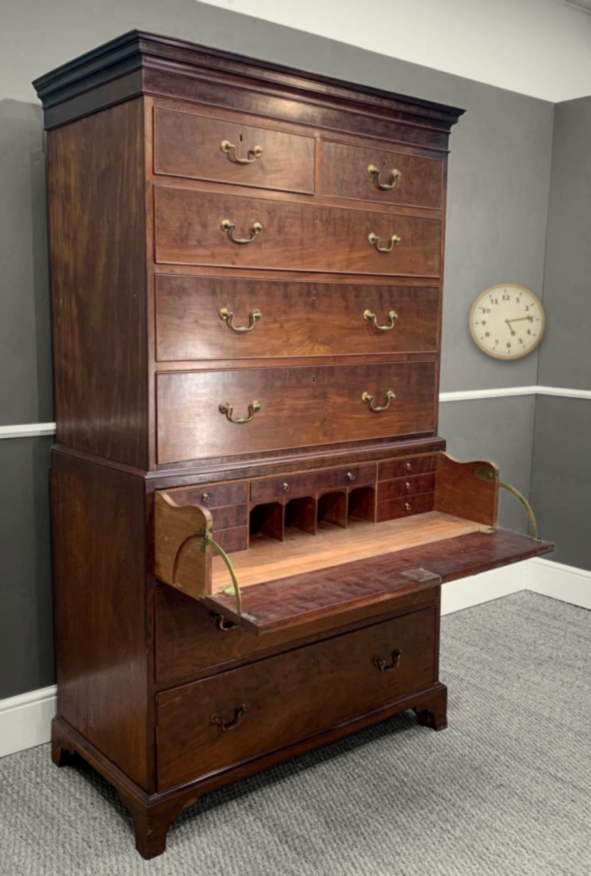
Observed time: 5:14
